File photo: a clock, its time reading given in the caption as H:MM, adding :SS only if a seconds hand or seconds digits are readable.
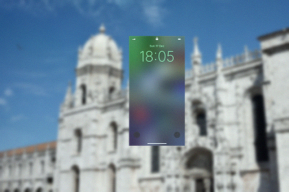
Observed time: 18:05
